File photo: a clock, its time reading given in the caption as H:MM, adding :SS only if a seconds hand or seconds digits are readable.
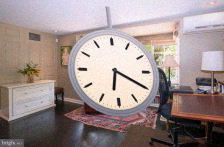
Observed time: 6:20
